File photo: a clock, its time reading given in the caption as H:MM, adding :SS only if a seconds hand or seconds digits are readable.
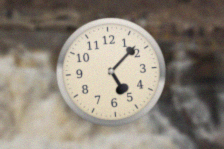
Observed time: 5:08
